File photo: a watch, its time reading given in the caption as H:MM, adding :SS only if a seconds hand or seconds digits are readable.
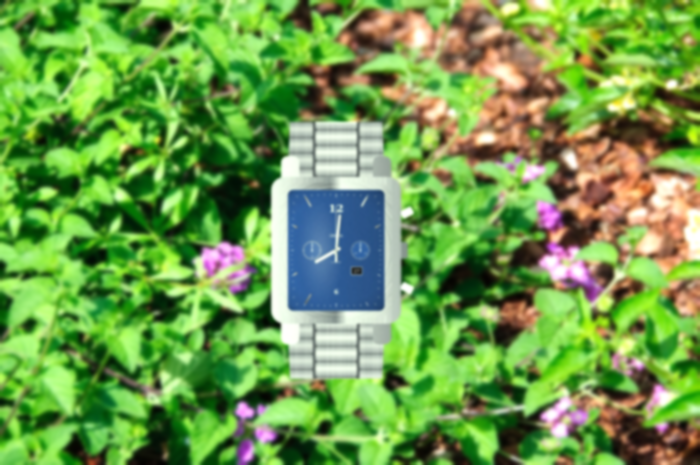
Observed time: 8:01
